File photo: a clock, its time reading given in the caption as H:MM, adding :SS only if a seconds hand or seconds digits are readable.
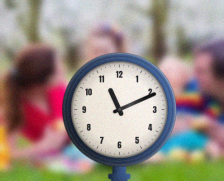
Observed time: 11:11
